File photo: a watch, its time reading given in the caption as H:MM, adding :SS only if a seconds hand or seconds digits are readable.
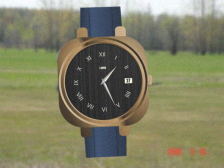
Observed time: 1:26
